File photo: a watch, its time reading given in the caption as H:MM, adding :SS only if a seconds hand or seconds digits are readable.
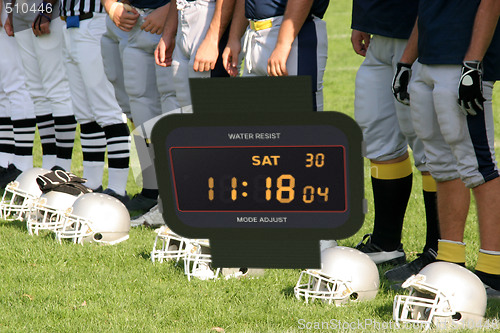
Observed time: 11:18:04
